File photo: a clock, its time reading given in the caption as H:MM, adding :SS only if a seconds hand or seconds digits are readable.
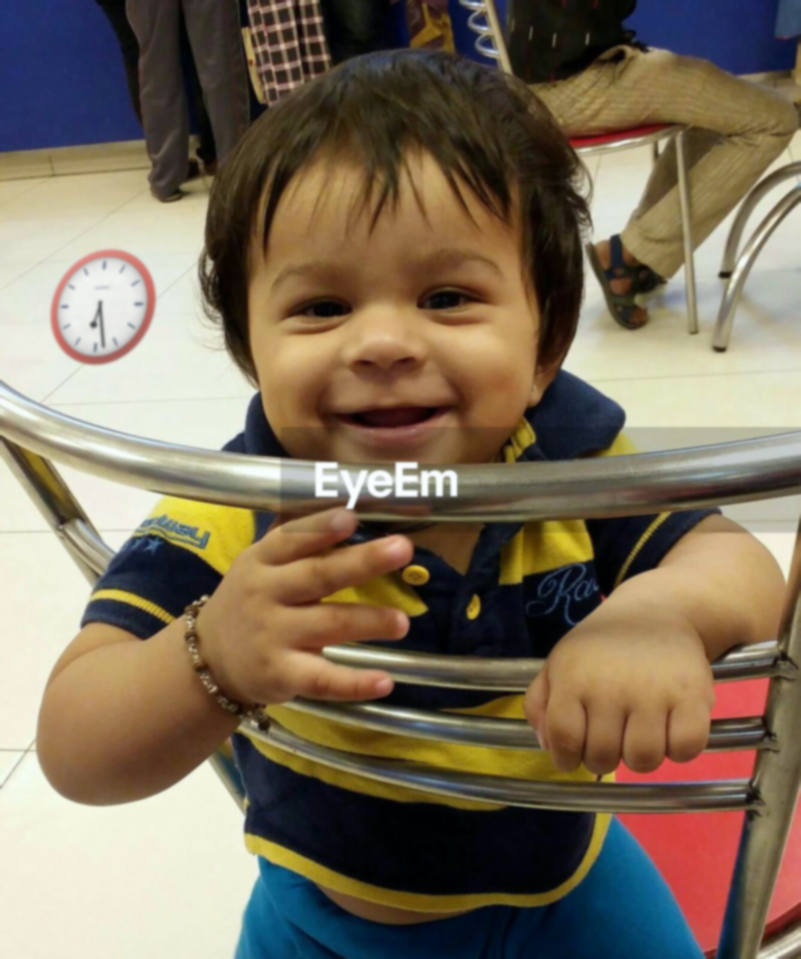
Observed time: 6:28
